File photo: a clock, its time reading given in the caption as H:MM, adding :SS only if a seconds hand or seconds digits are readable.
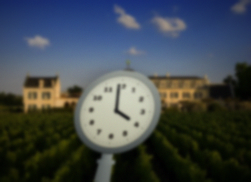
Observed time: 3:59
